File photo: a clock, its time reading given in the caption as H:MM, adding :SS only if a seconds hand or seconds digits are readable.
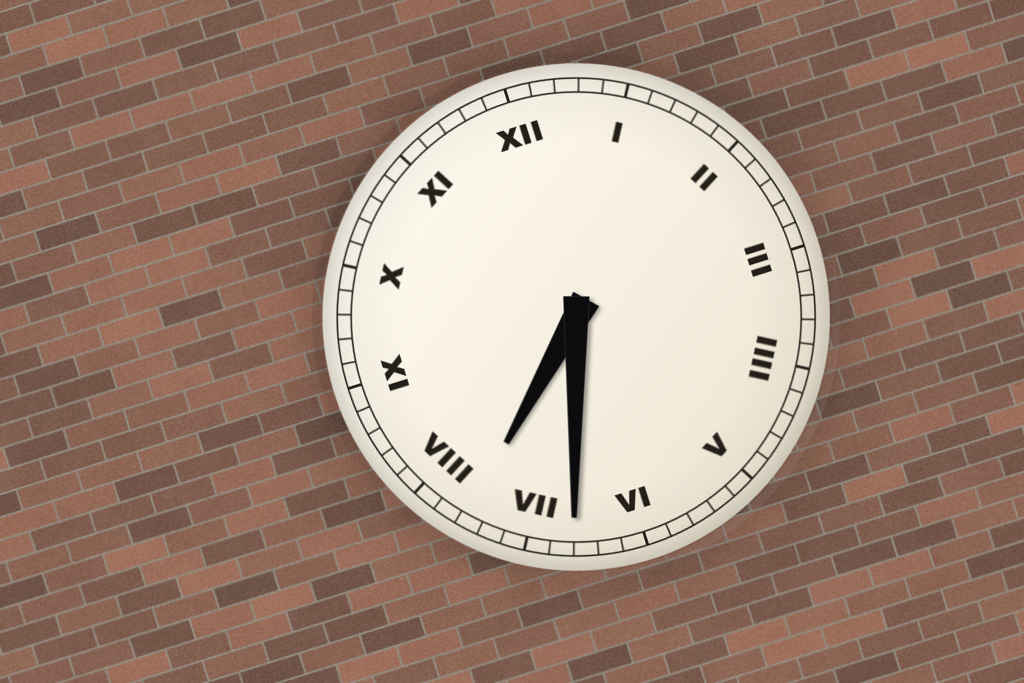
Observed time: 7:33
